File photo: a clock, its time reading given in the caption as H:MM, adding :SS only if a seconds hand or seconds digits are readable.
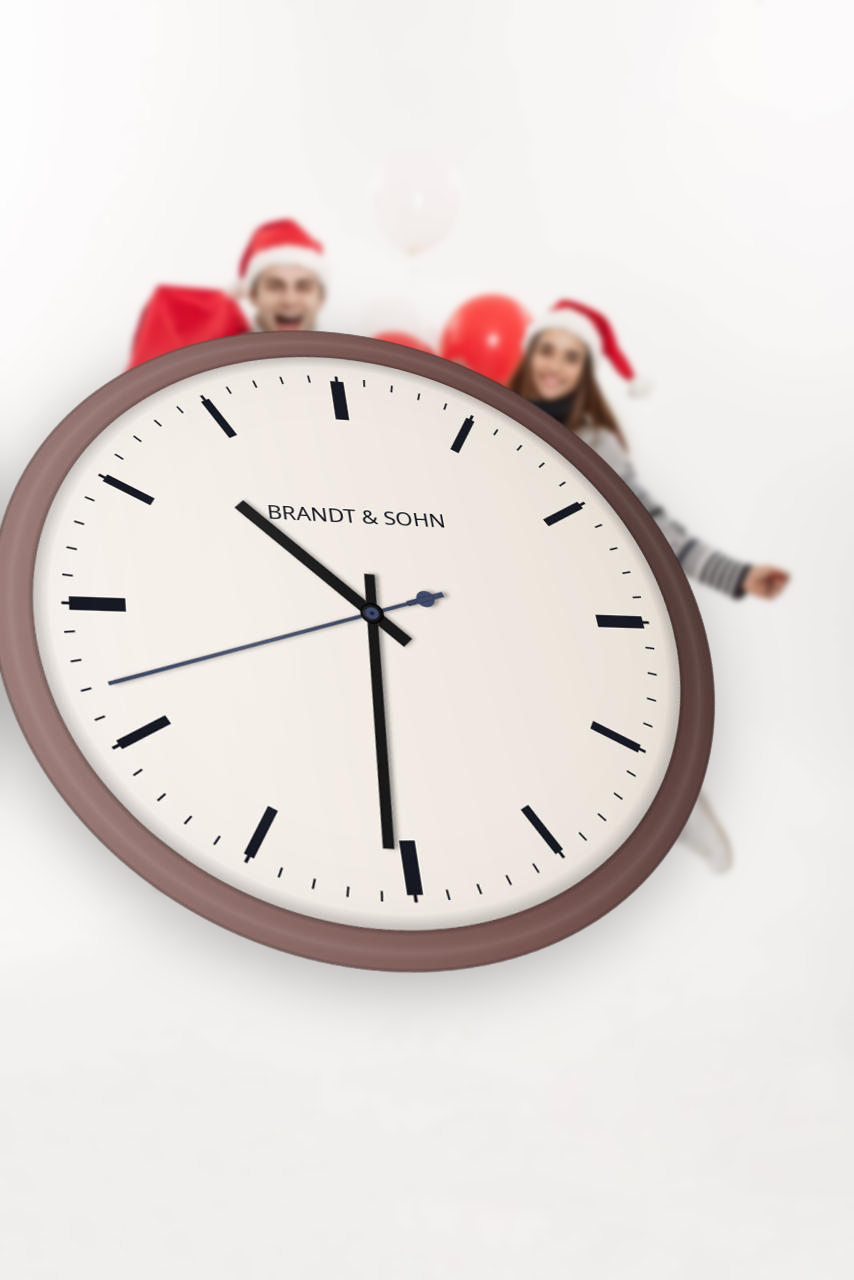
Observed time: 10:30:42
